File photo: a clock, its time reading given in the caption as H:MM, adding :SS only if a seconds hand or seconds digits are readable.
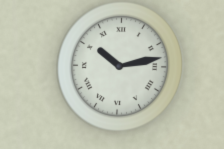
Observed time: 10:13
